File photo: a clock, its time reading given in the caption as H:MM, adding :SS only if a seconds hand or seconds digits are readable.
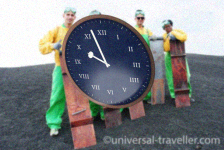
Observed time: 9:57
